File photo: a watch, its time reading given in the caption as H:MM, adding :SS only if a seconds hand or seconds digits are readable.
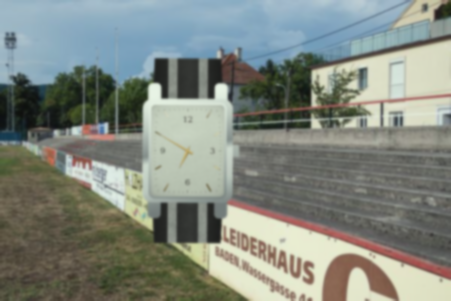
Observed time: 6:50
